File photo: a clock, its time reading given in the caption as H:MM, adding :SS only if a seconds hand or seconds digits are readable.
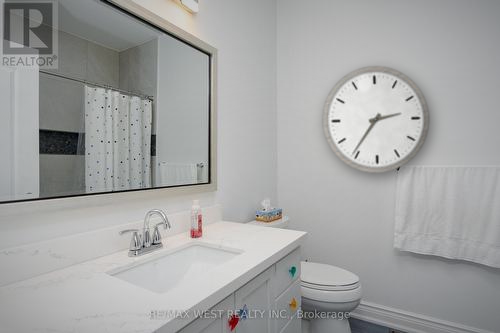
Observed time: 2:36
